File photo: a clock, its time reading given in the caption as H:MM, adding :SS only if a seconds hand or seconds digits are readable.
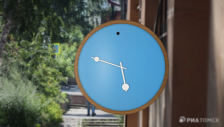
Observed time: 5:49
